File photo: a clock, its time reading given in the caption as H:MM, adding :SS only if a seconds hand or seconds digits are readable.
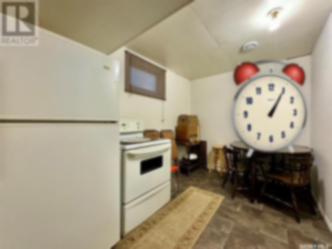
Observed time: 1:05
